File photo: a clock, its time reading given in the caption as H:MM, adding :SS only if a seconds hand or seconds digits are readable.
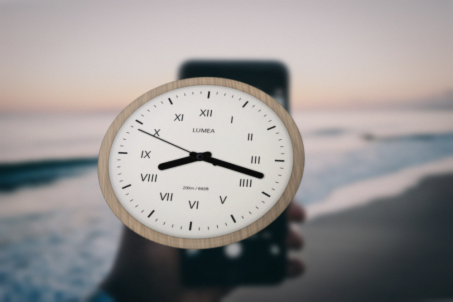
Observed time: 8:17:49
